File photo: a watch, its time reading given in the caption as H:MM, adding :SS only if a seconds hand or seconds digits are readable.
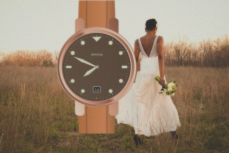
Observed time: 7:49
